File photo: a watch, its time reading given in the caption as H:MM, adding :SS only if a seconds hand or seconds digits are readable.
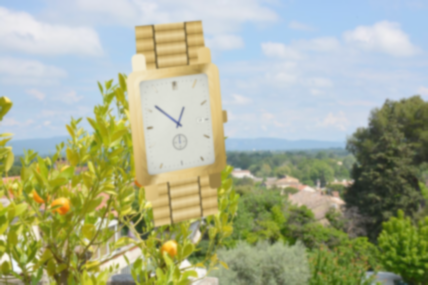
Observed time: 12:52
